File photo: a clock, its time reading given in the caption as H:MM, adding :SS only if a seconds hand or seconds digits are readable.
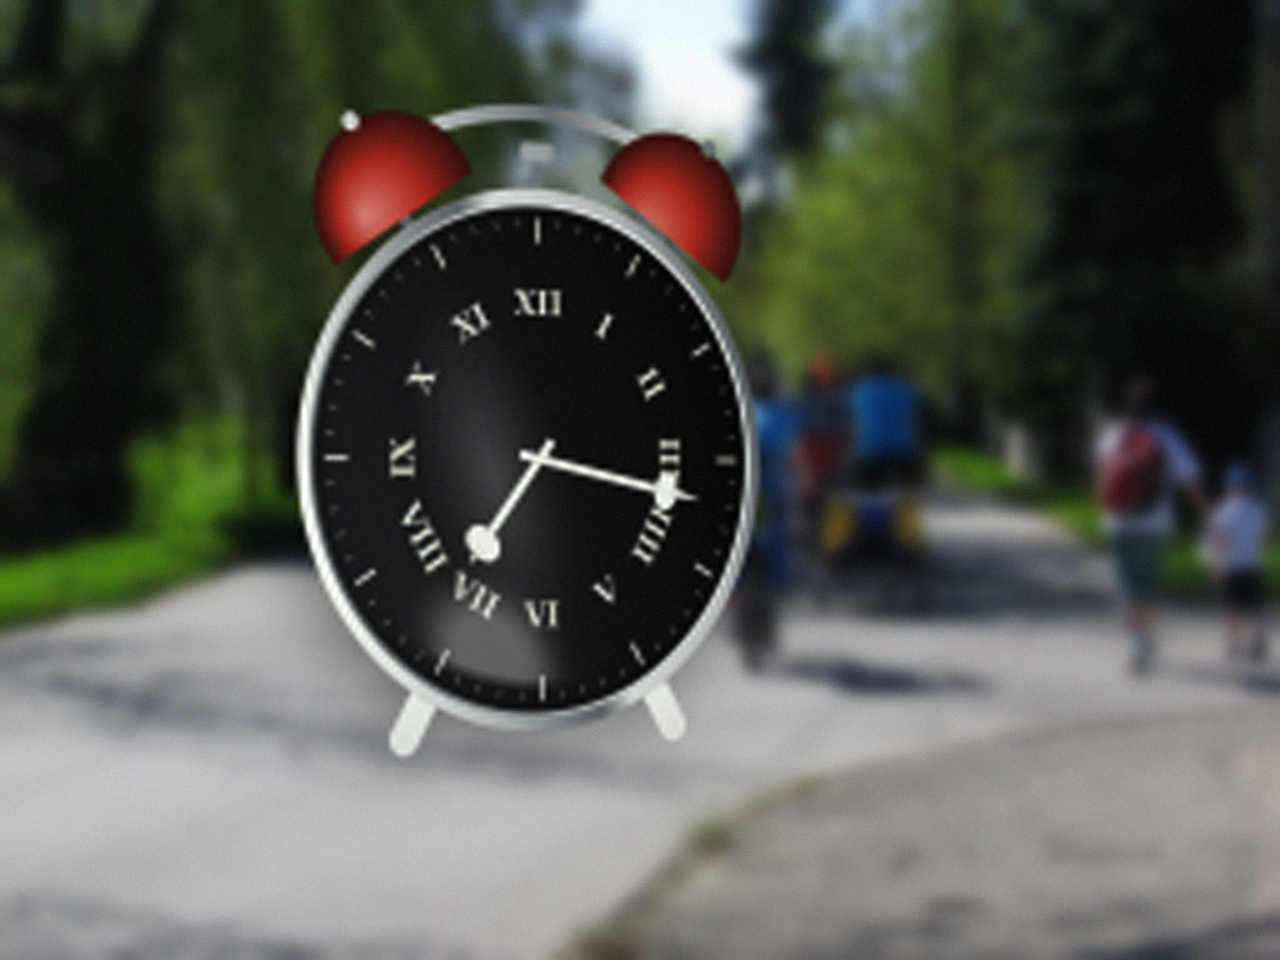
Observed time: 7:17
